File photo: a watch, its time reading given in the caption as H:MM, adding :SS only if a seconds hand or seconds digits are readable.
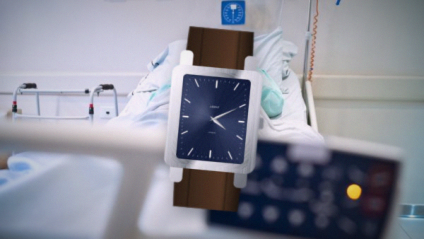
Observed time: 4:10
